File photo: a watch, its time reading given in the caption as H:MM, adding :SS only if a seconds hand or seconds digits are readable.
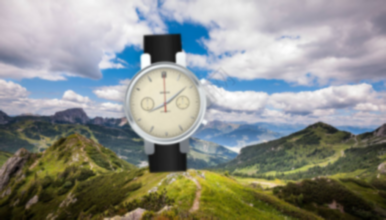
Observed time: 8:09
